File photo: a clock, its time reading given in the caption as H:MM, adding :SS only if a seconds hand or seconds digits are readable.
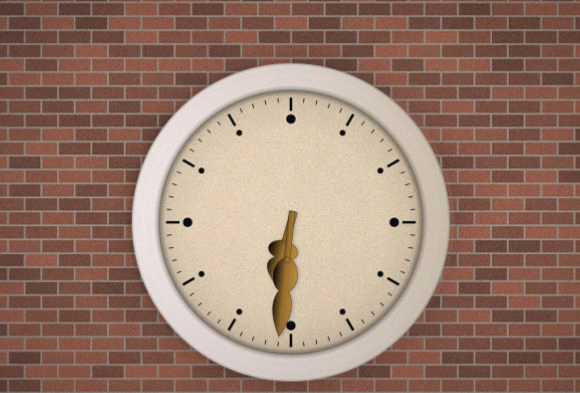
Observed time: 6:31
